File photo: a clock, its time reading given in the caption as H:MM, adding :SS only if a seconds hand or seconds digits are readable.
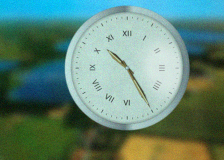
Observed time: 10:25
